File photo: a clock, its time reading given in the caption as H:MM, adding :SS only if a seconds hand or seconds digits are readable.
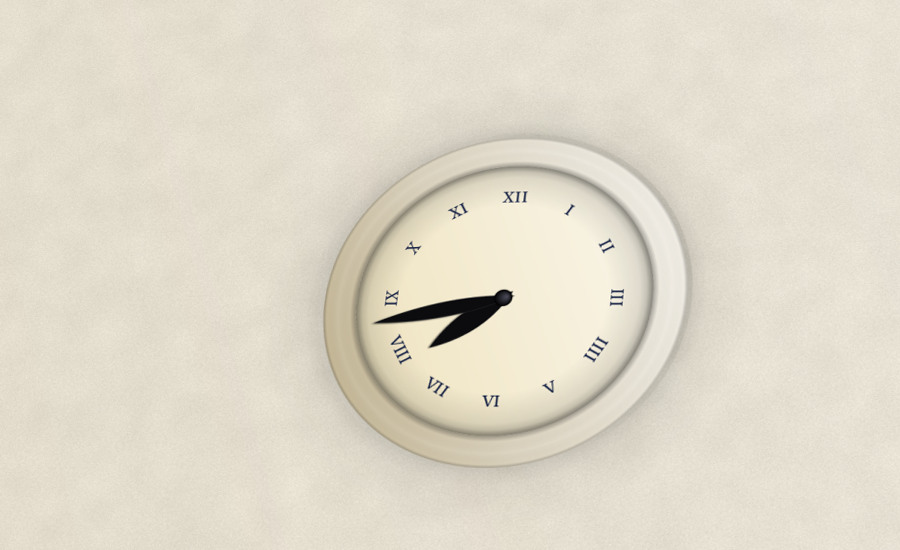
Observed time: 7:43
